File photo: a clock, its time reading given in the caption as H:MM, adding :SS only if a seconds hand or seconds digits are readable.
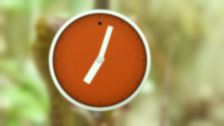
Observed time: 7:03
